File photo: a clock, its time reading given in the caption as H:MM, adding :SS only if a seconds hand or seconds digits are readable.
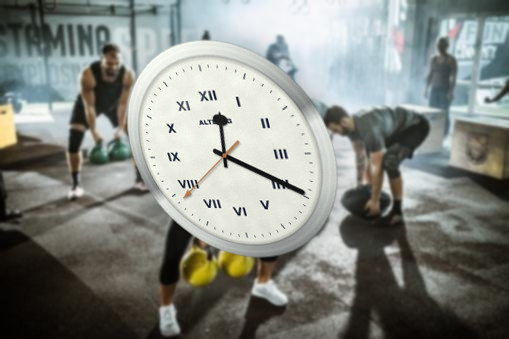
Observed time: 12:19:39
